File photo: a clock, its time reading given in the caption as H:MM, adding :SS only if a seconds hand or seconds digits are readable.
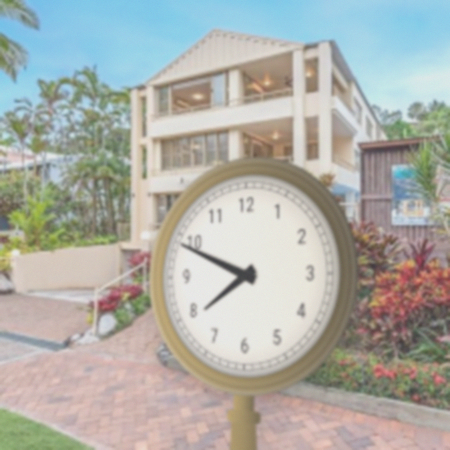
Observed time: 7:49
